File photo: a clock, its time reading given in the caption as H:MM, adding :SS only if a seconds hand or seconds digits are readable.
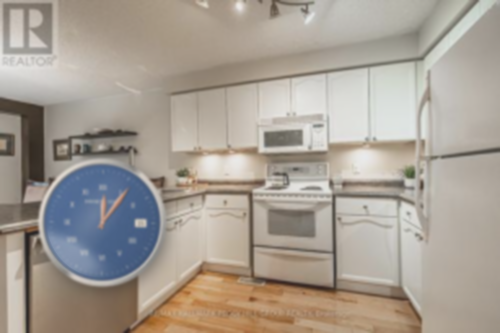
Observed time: 12:06
